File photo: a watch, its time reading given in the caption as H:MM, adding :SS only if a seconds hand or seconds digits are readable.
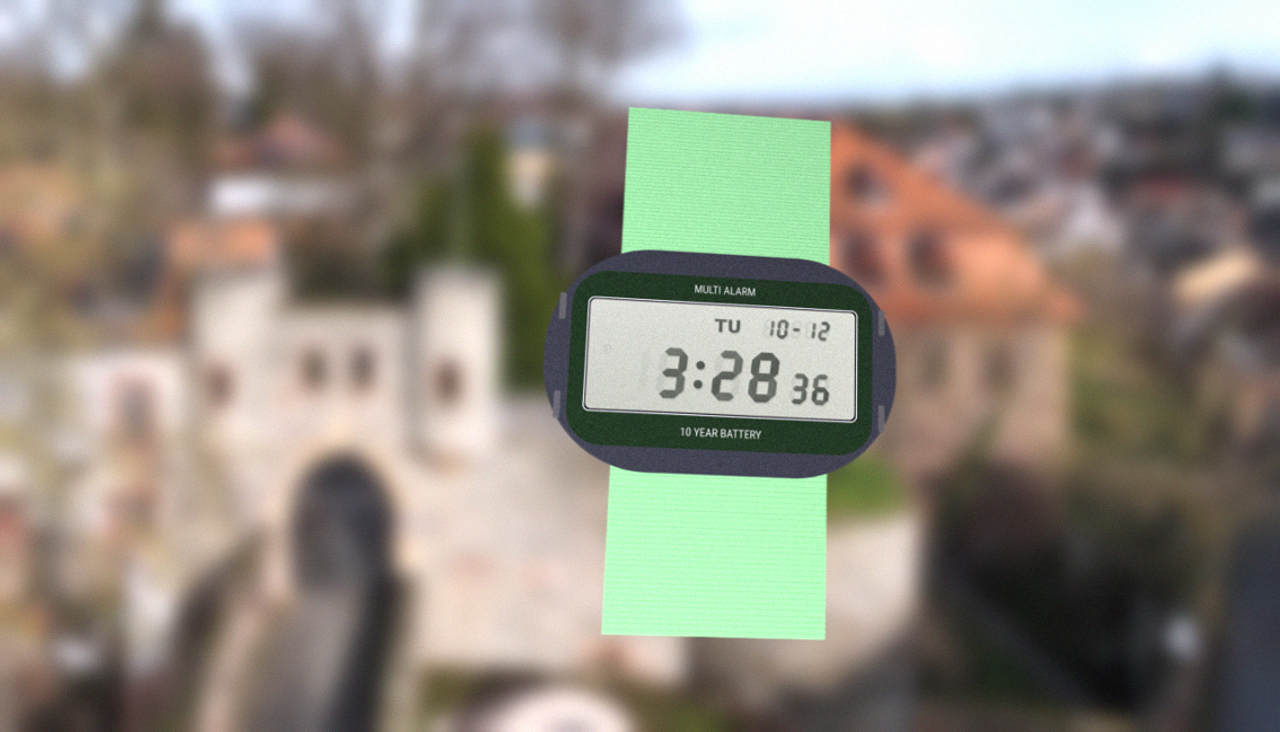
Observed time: 3:28:36
